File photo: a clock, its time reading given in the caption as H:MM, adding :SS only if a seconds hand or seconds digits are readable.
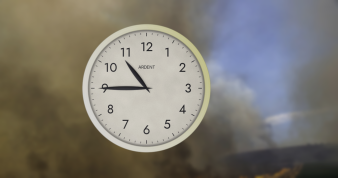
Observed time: 10:45
